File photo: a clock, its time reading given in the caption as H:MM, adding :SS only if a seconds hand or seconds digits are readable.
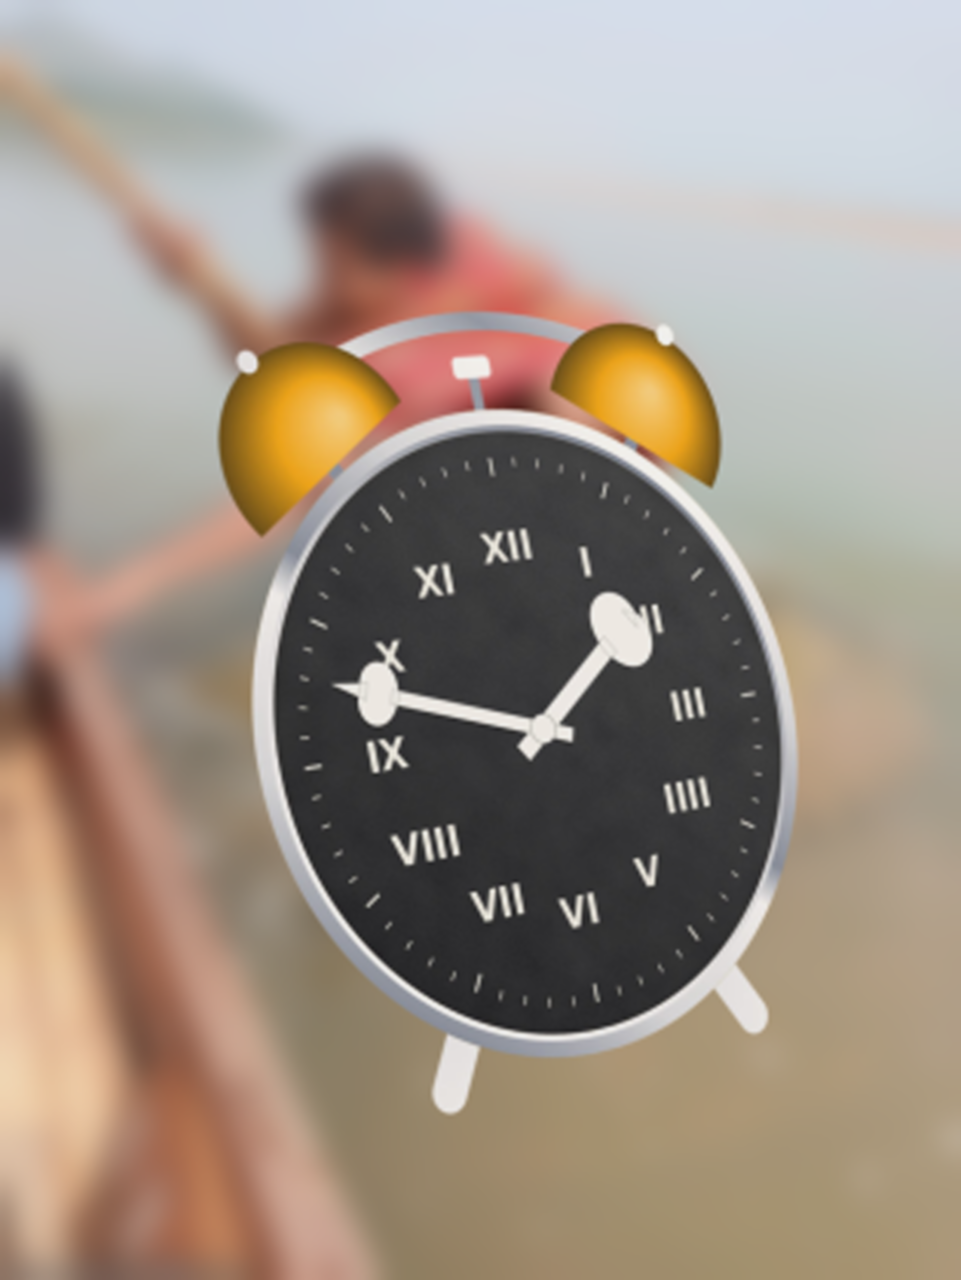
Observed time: 1:48
